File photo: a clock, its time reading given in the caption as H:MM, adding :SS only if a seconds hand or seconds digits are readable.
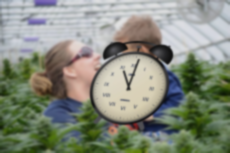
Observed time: 11:01
